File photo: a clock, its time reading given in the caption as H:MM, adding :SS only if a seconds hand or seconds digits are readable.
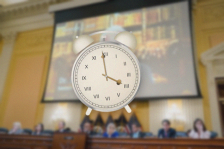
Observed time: 3:59
